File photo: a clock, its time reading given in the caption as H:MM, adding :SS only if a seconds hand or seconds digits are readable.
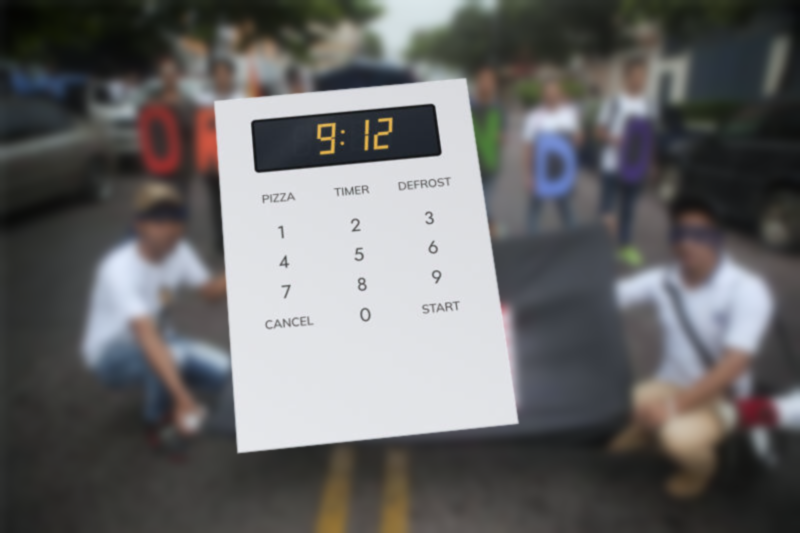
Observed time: 9:12
